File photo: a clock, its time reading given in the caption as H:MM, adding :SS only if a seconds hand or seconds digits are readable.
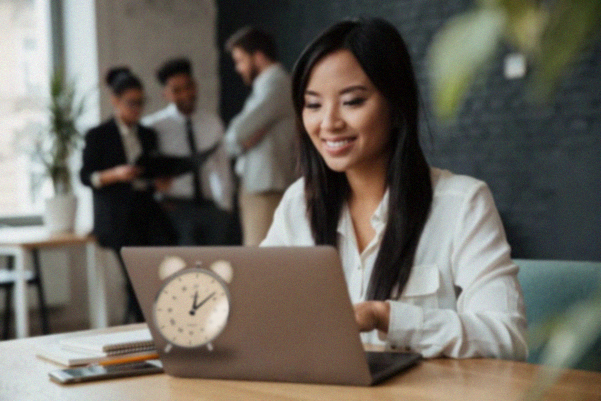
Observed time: 12:08
